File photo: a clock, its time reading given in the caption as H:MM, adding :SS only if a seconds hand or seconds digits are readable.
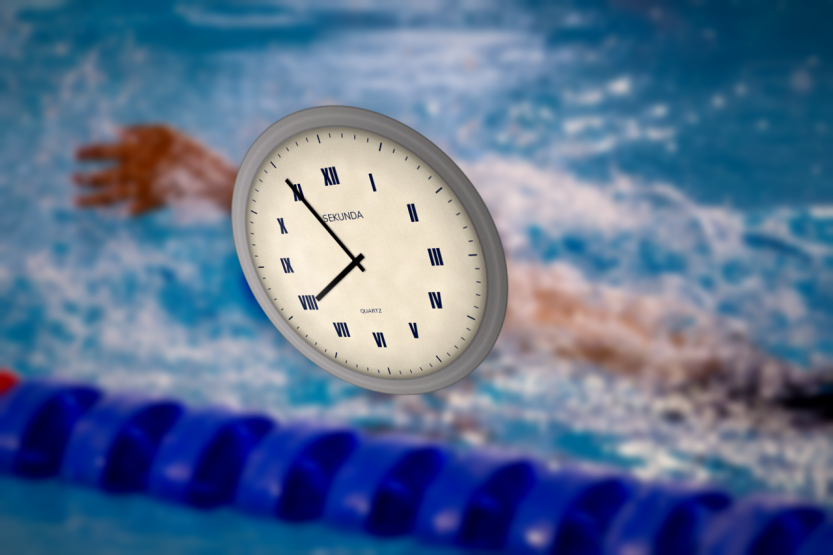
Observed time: 7:55
